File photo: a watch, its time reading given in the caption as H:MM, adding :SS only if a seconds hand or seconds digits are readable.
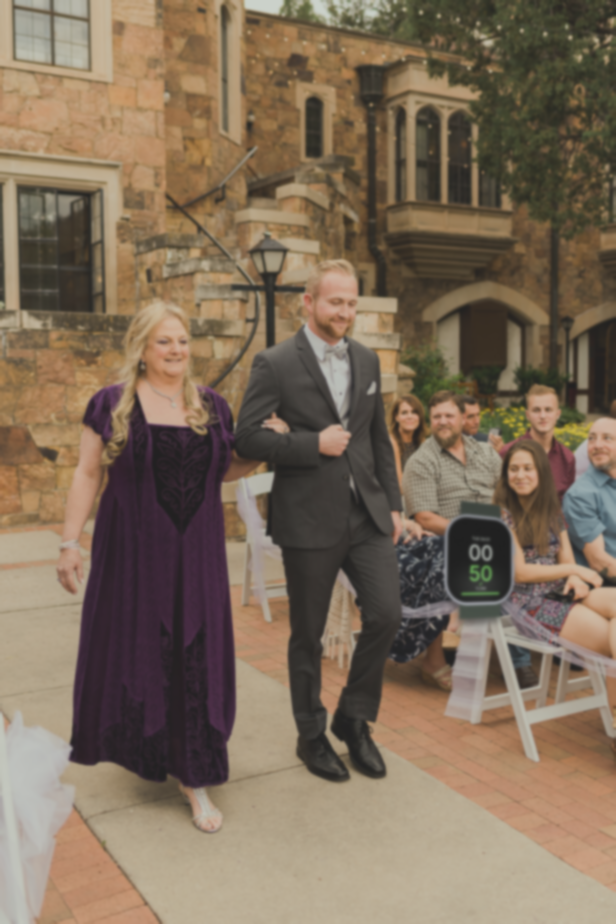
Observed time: 0:50
